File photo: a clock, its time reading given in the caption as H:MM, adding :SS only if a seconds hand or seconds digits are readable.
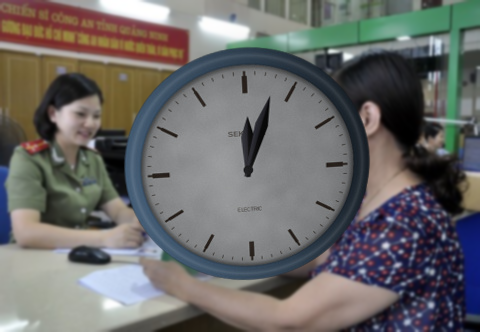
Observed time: 12:03
